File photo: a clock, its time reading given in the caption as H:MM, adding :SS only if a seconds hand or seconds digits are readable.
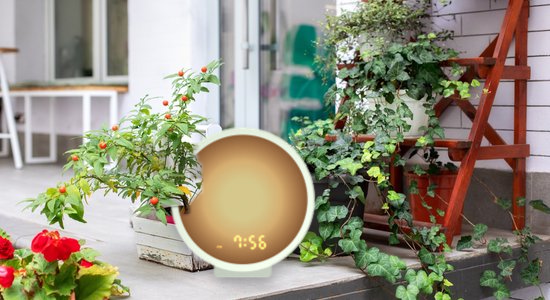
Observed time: 7:56
